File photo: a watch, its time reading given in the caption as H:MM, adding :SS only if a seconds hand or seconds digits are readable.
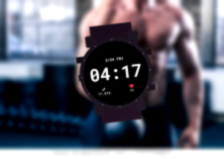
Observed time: 4:17
